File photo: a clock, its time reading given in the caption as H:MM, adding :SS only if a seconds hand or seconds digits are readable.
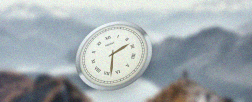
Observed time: 2:33
